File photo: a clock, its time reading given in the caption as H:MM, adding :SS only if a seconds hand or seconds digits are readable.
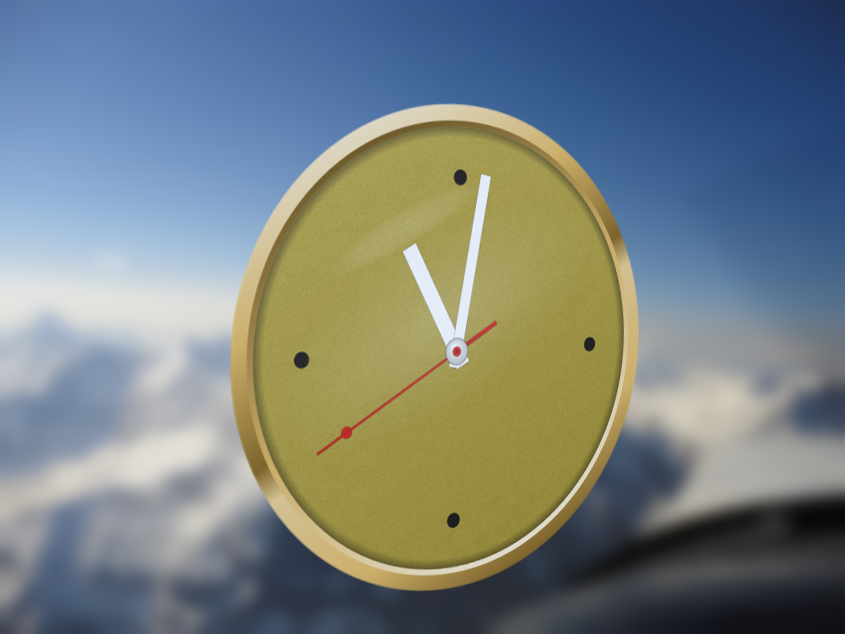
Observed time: 11:01:40
